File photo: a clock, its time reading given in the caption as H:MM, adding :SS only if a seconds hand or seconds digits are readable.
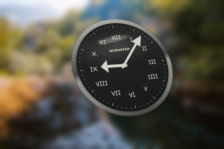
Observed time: 9:07
